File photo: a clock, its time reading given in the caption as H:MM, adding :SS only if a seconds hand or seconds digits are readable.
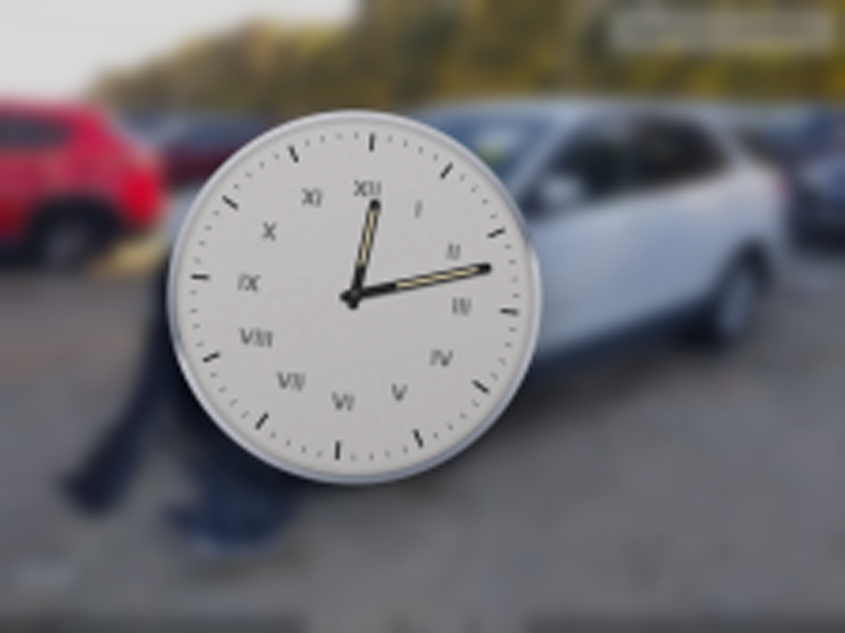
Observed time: 12:12
